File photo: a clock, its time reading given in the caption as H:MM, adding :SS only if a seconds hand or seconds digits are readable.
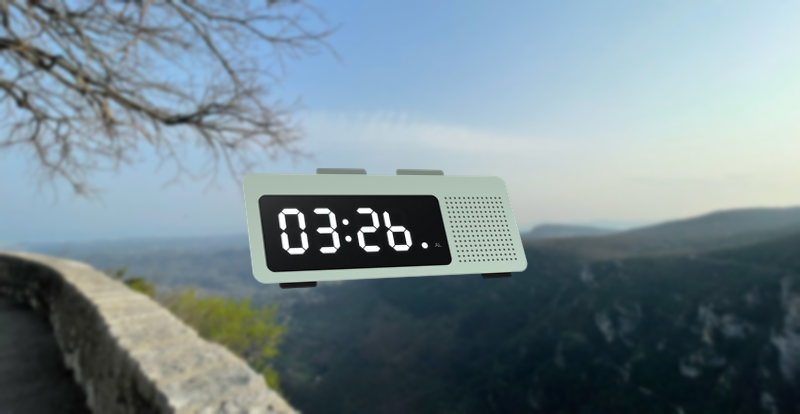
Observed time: 3:26
